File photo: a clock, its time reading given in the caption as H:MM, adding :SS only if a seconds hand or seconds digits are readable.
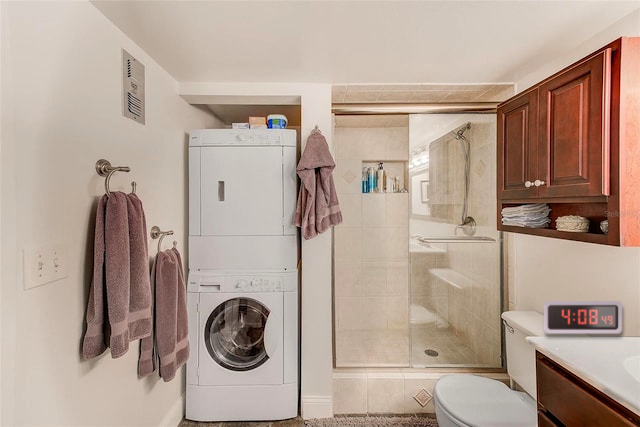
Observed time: 4:08
